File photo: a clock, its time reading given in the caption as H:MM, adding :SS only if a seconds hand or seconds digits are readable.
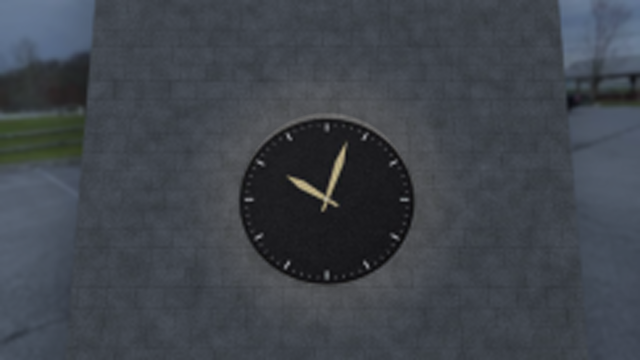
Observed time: 10:03
